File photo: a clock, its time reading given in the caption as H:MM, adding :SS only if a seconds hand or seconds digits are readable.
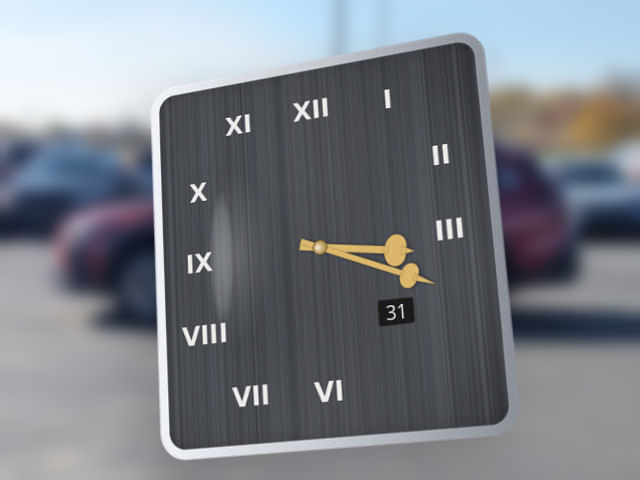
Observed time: 3:19
